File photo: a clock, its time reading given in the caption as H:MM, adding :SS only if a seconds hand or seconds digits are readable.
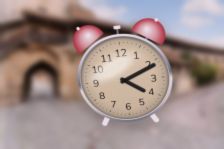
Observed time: 4:11
